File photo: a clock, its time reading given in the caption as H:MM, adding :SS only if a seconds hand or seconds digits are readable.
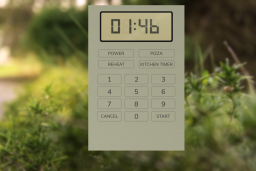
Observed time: 1:46
